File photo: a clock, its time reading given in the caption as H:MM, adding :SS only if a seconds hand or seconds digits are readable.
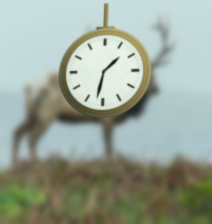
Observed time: 1:32
